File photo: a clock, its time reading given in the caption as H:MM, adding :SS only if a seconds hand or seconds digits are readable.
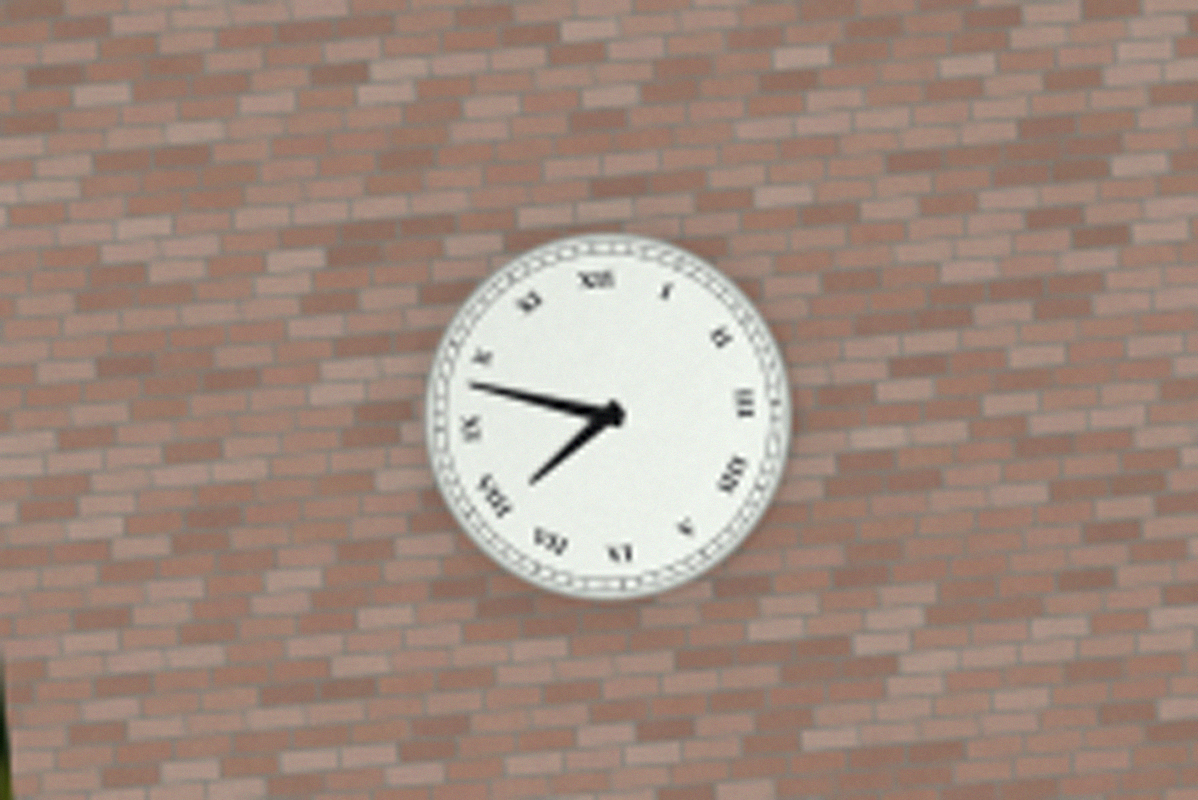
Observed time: 7:48
